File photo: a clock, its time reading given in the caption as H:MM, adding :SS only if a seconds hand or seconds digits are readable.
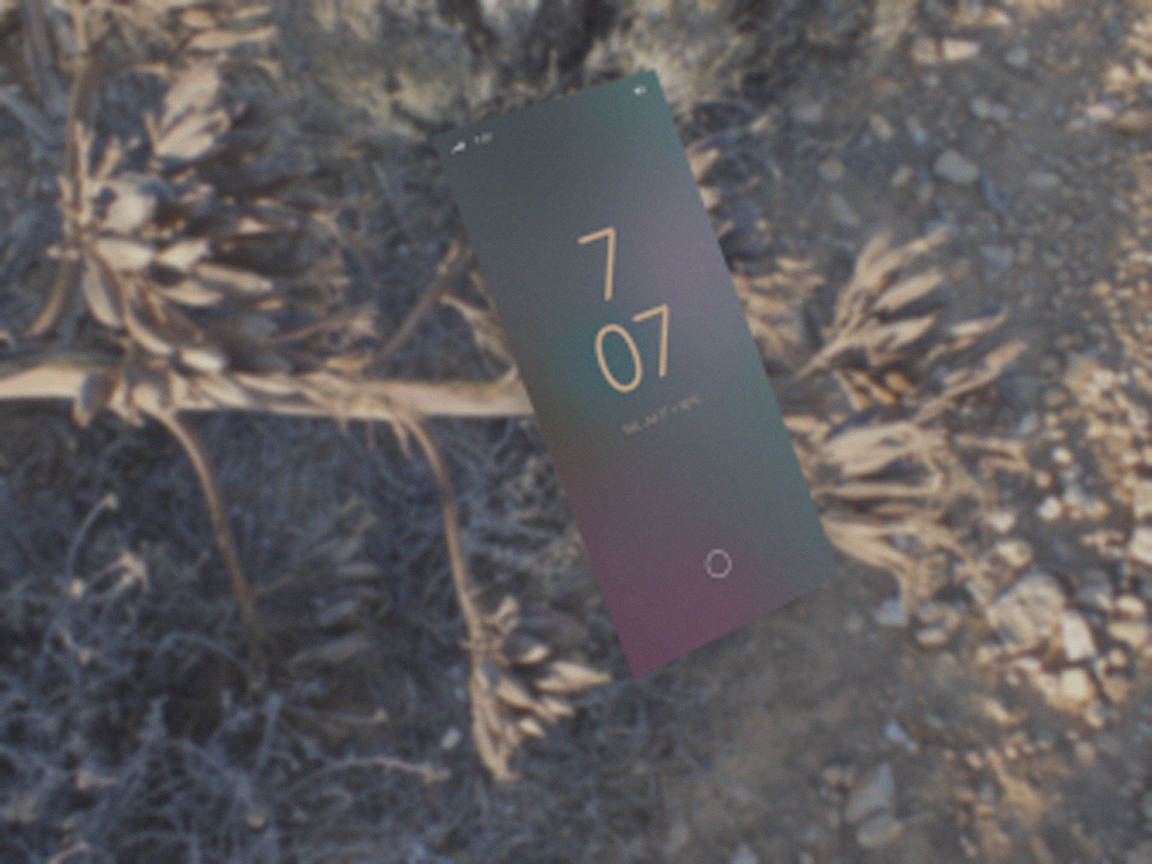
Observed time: 7:07
